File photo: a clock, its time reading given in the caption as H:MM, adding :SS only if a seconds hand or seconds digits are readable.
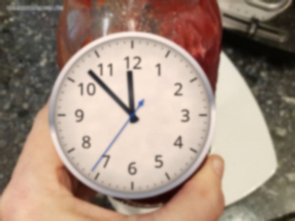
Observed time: 11:52:36
